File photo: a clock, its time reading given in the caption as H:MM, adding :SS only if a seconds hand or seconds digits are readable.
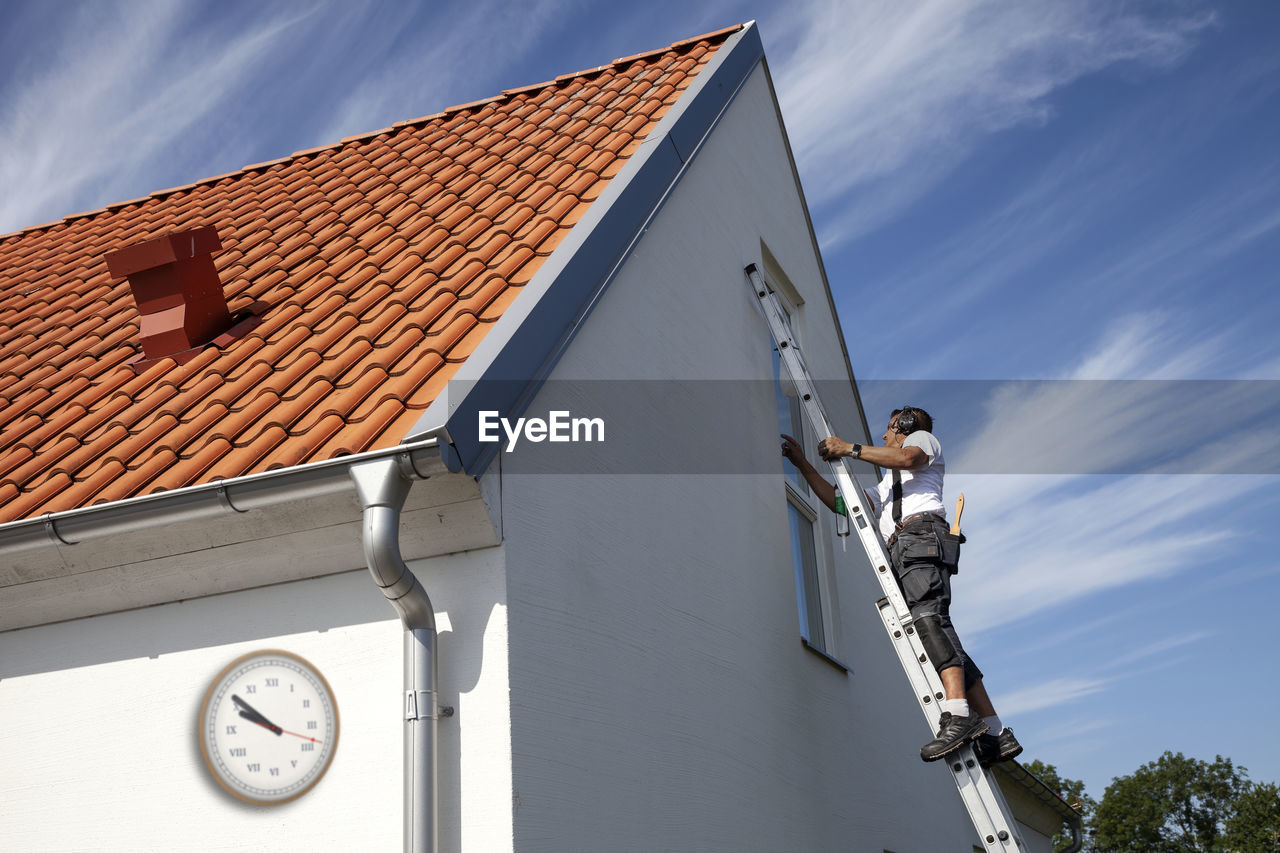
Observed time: 9:51:18
